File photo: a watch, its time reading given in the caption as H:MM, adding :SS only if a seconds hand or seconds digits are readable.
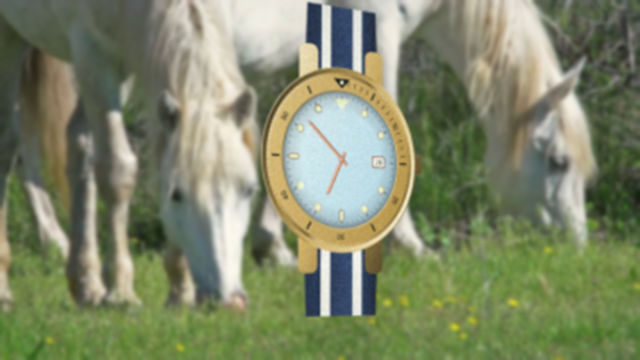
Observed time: 6:52
